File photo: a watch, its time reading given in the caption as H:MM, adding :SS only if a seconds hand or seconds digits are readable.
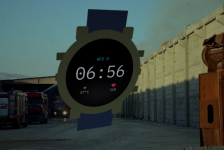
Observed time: 6:56
